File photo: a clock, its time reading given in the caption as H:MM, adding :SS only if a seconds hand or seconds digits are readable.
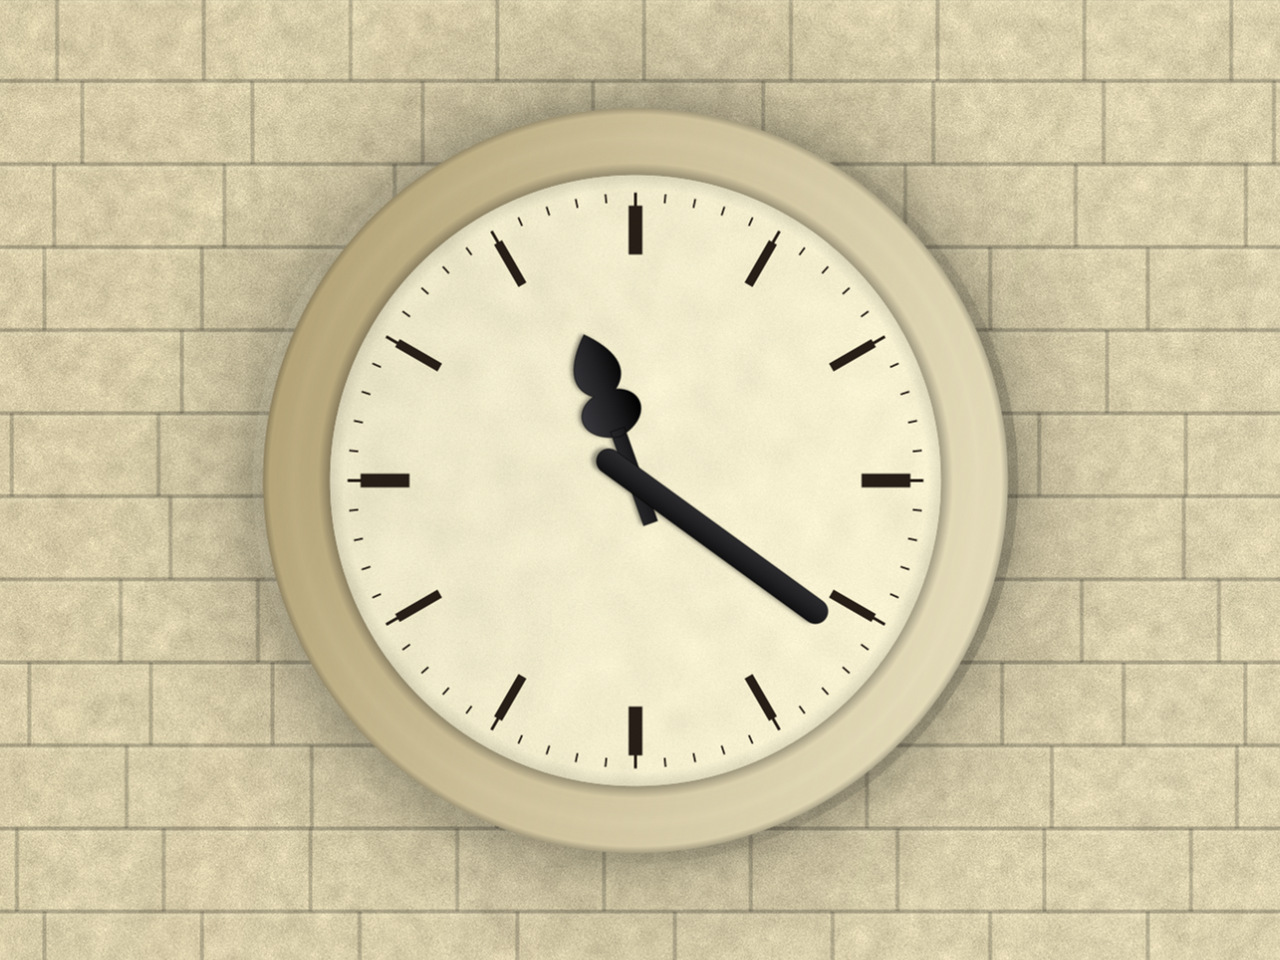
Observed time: 11:21
